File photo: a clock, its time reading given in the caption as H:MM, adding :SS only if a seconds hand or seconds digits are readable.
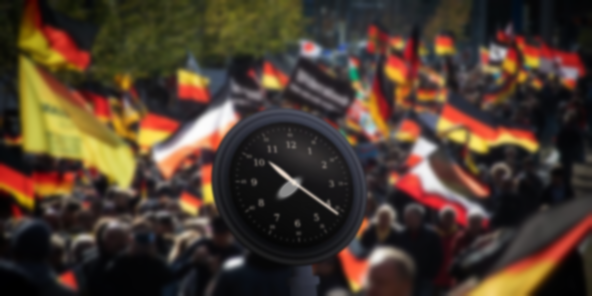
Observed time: 10:21
